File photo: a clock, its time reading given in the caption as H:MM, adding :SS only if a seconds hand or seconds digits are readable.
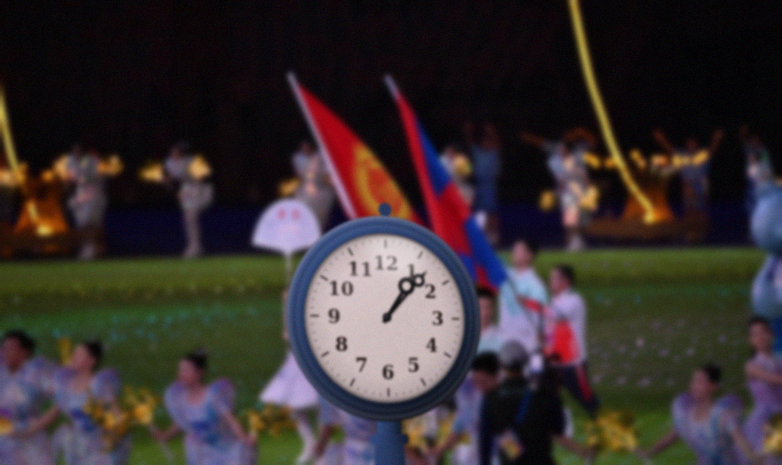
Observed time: 1:07
